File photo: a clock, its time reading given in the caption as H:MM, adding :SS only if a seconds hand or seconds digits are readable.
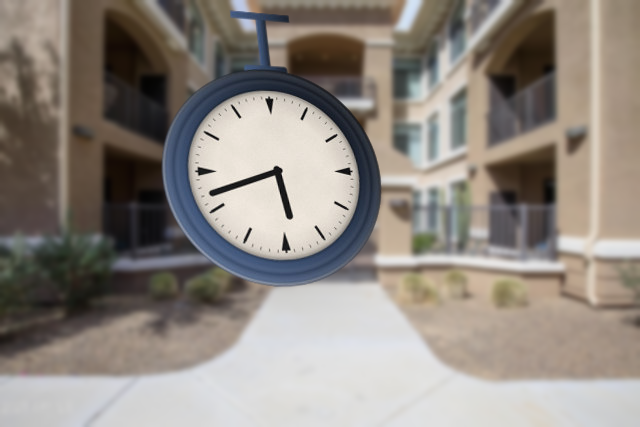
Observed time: 5:42
